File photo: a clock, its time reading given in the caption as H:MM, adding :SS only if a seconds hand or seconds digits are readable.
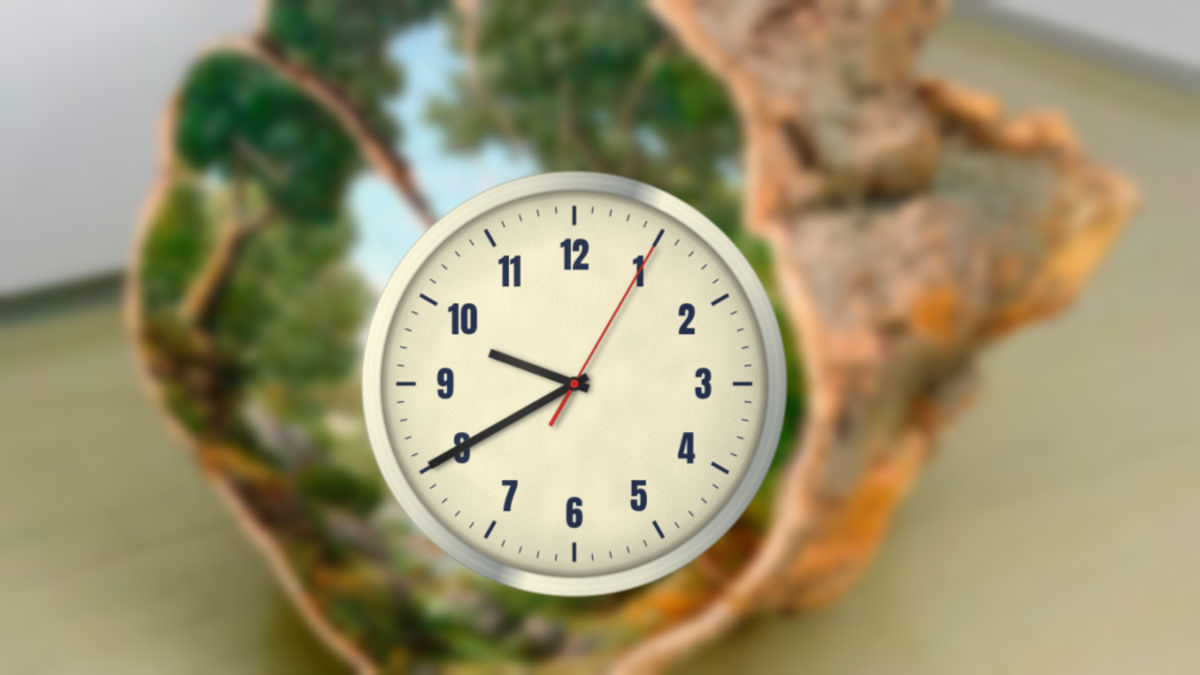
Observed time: 9:40:05
